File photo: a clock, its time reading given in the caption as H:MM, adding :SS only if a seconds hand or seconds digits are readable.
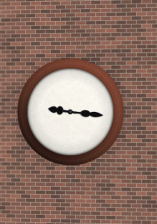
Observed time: 9:16
